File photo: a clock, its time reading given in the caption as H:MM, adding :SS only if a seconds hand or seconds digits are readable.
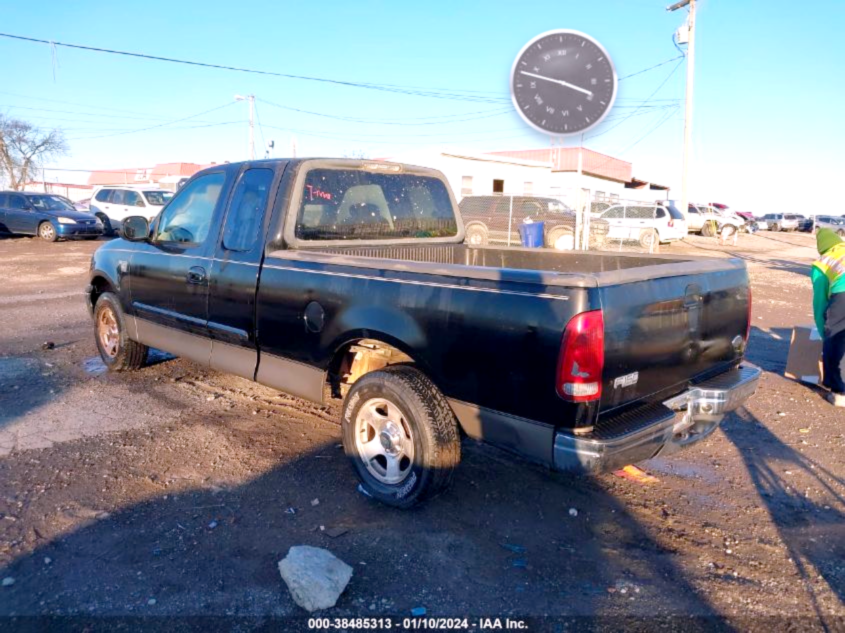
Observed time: 3:48
